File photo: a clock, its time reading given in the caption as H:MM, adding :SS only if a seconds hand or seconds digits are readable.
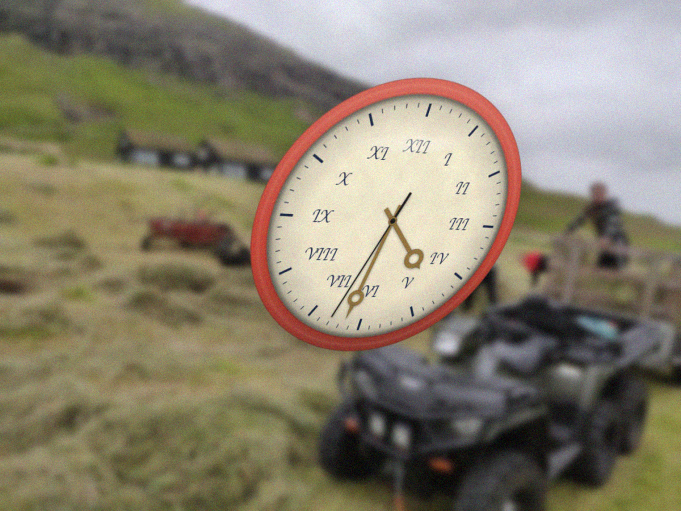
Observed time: 4:31:33
